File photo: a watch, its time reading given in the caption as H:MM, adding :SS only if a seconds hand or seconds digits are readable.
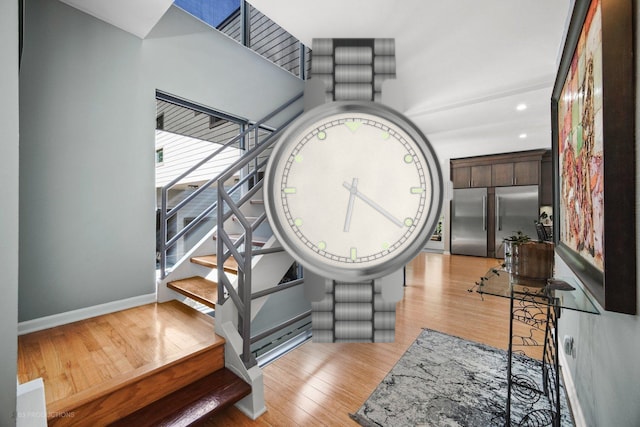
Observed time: 6:21
